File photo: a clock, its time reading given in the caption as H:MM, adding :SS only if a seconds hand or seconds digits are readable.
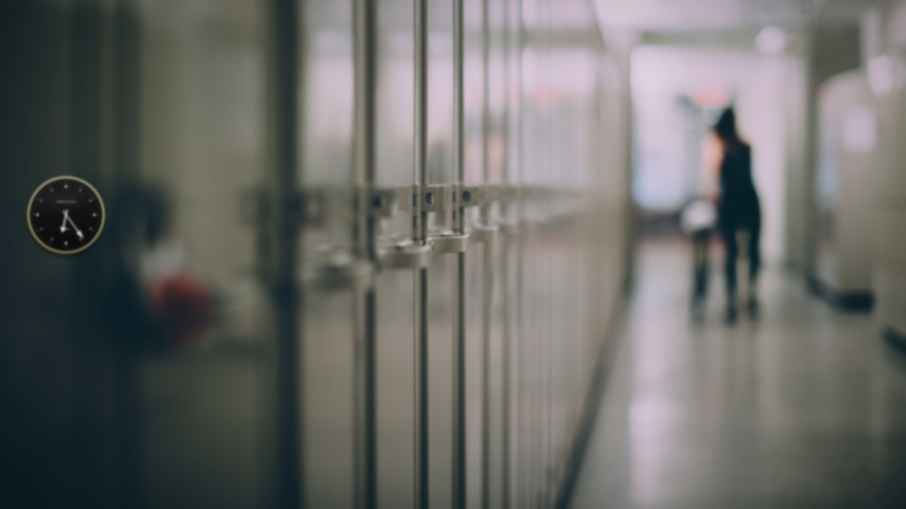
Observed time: 6:24
